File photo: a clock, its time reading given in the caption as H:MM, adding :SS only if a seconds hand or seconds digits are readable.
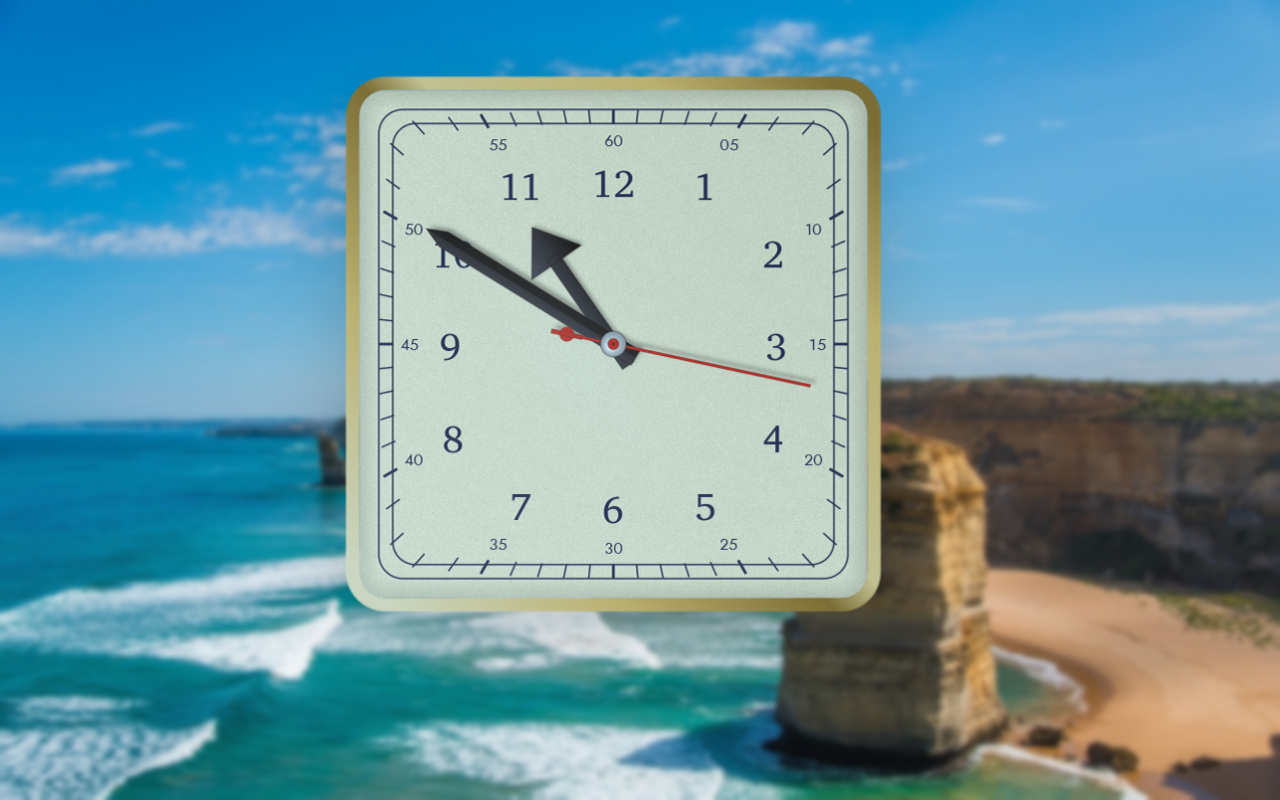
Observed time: 10:50:17
